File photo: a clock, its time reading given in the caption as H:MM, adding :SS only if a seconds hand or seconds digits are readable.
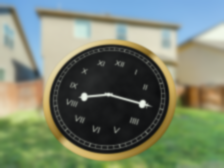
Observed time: 8:15
